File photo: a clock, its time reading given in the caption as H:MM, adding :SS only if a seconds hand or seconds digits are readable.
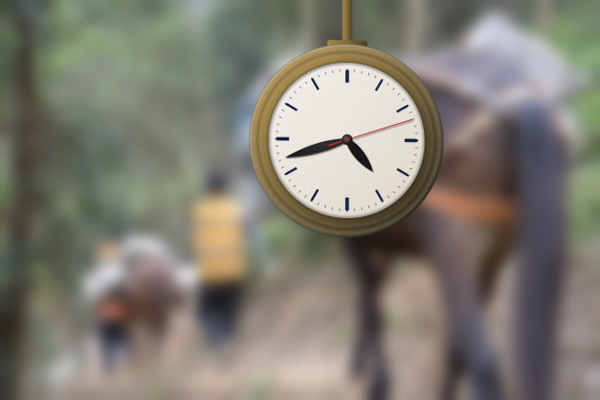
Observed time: 4:42:12
